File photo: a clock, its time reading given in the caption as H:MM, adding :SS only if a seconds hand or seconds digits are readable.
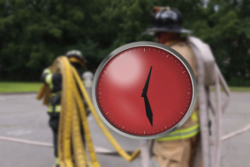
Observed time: 12:28
